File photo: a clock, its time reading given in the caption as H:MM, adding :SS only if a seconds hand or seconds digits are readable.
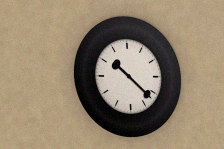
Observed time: 10:22
